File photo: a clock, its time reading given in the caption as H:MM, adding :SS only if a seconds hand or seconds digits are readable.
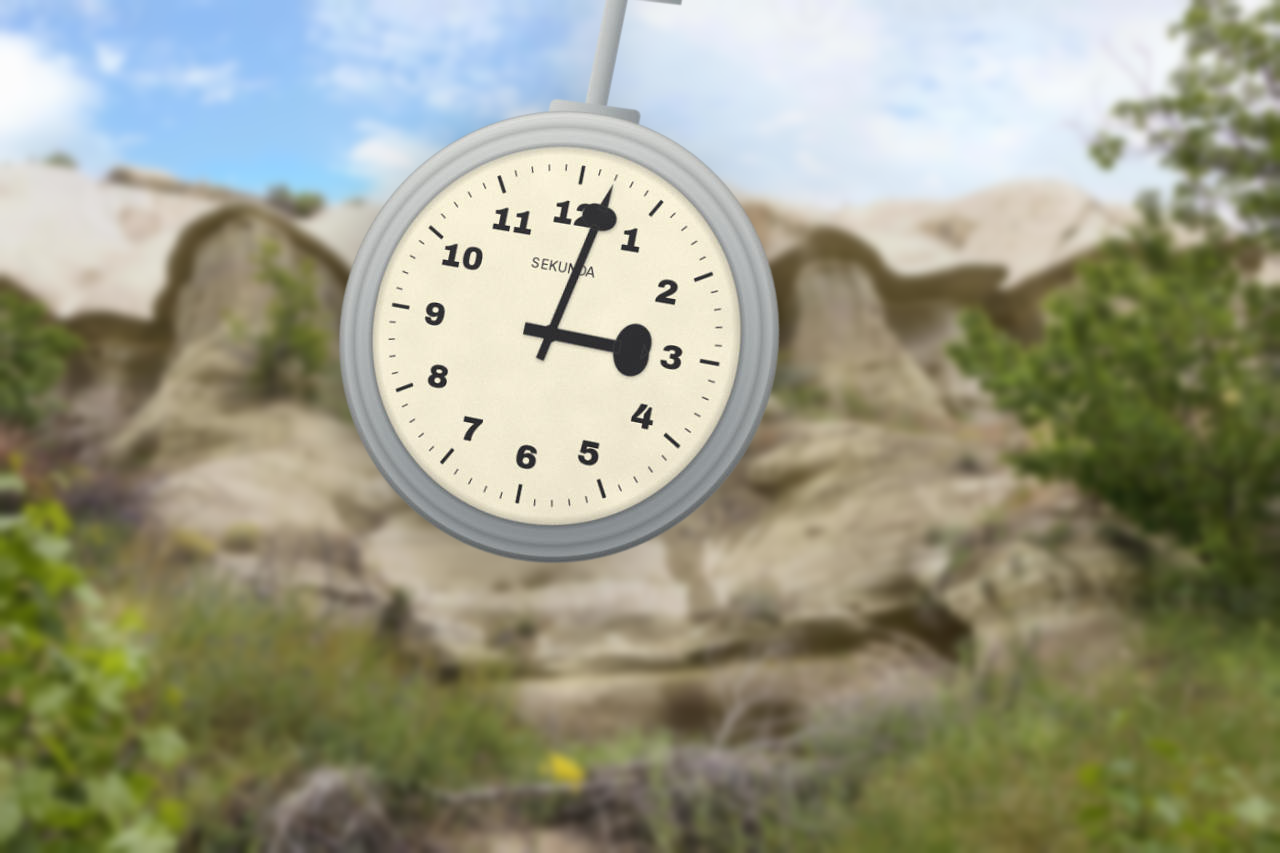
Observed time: 3:02
